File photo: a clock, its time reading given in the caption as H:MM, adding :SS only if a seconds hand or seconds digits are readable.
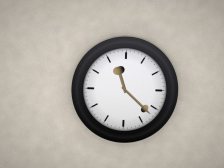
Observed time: 11:22
